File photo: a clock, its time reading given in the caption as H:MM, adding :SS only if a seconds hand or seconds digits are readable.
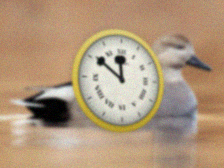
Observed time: 11:51
